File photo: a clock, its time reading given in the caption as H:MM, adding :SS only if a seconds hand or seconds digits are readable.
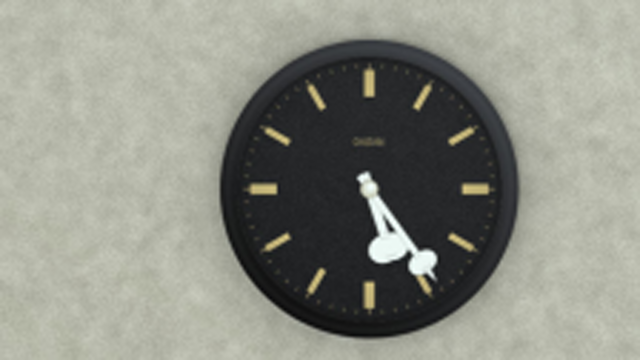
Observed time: 5:24
